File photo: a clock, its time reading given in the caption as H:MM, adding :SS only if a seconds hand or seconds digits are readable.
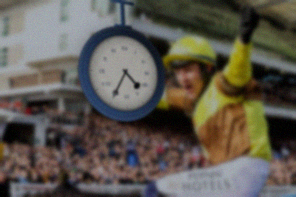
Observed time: 4:35
